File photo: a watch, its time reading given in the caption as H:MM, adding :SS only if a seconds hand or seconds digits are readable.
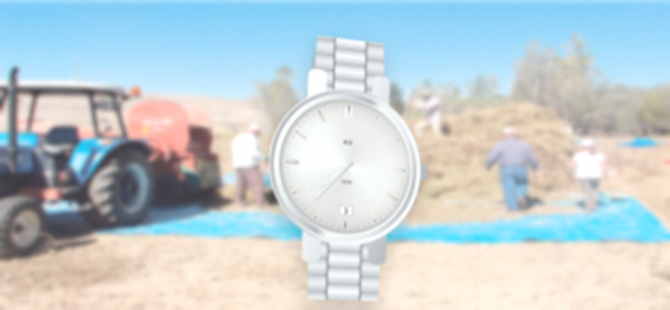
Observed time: 7:37
